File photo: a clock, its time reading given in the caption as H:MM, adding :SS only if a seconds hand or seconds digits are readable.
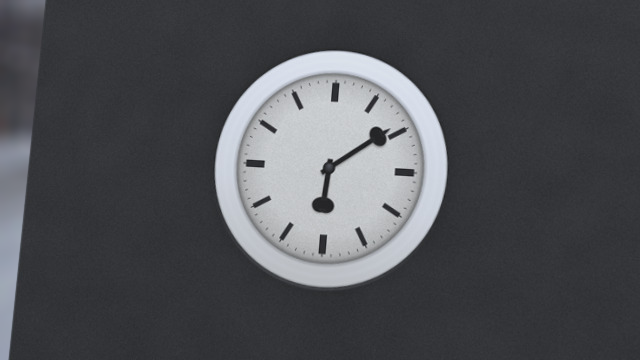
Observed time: 6:09
